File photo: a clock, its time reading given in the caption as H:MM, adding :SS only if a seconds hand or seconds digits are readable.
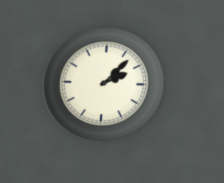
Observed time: 2:07
